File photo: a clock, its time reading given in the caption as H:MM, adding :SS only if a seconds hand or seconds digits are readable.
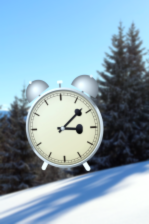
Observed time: 3:08
